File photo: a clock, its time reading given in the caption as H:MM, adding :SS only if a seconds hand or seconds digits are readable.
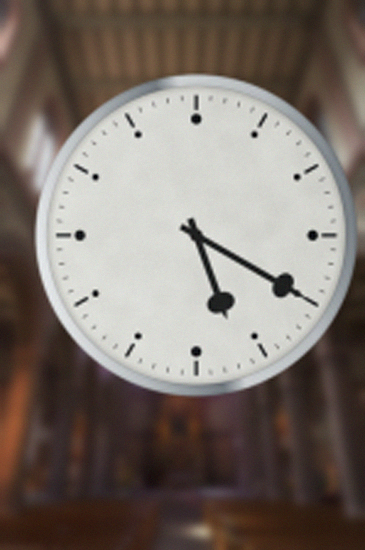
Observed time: 5:20
